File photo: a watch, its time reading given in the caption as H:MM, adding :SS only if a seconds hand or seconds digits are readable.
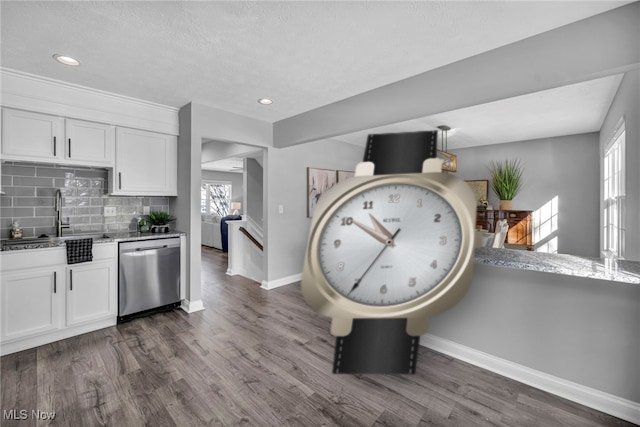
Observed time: 10:50:35
